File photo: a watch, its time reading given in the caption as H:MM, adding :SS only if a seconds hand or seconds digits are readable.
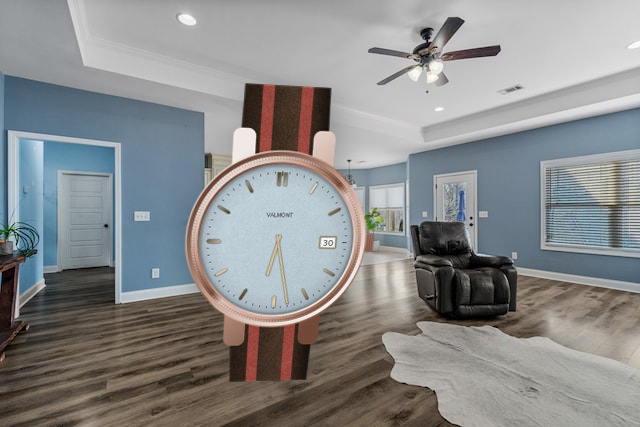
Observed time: 6:28
